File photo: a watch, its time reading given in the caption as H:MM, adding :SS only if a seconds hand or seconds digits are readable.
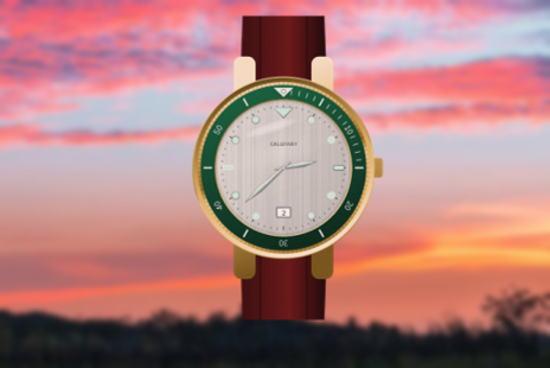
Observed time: 2:38
